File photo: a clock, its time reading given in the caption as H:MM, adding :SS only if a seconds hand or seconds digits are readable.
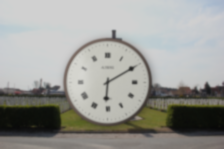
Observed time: 6:10
